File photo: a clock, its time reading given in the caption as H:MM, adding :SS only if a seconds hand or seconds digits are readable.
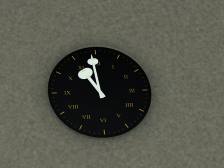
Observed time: 10:59
